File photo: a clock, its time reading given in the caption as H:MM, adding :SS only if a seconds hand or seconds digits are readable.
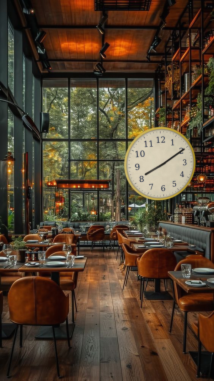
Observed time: 8:10
